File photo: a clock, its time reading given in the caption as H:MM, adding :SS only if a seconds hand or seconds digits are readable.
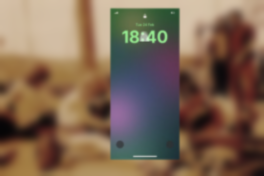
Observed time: 18:40
